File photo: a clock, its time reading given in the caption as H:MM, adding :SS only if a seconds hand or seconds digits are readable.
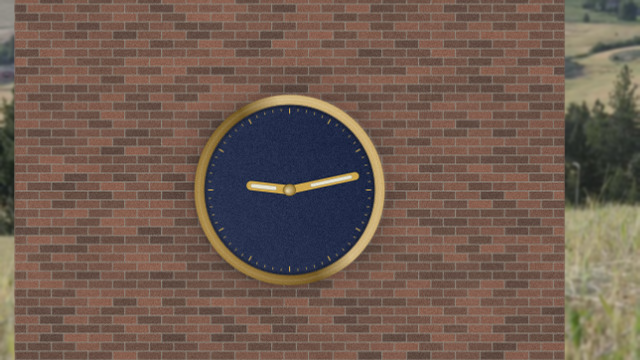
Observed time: 9:13
